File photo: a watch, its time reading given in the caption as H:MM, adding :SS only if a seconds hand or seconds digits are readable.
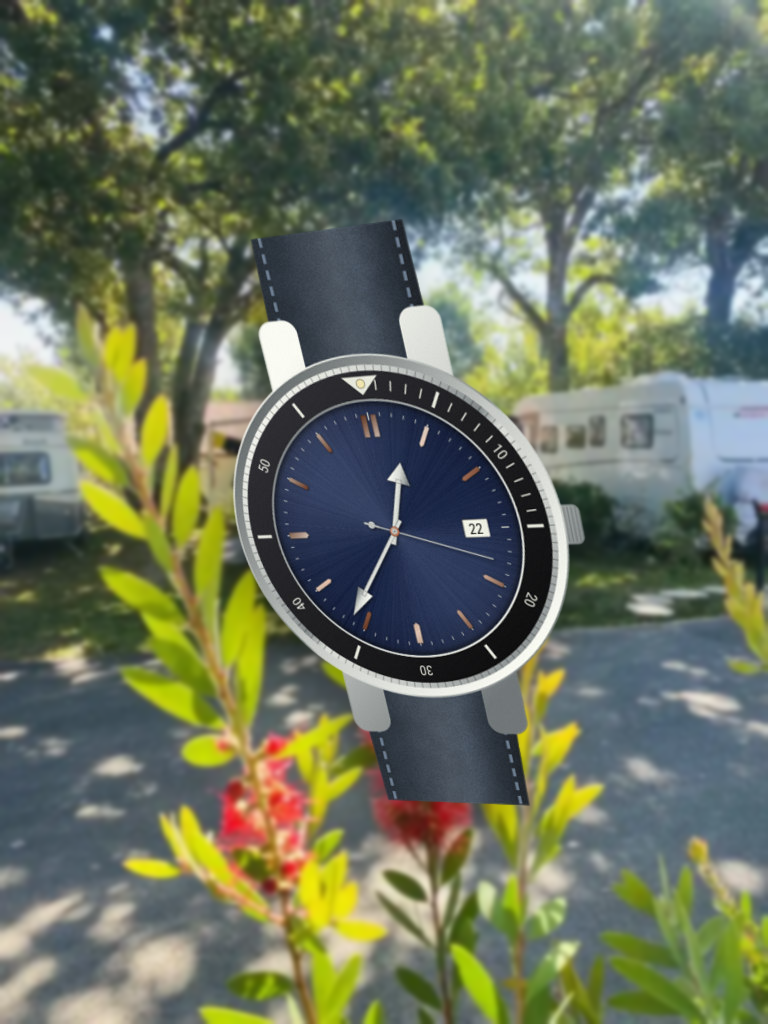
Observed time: 12:36:18
